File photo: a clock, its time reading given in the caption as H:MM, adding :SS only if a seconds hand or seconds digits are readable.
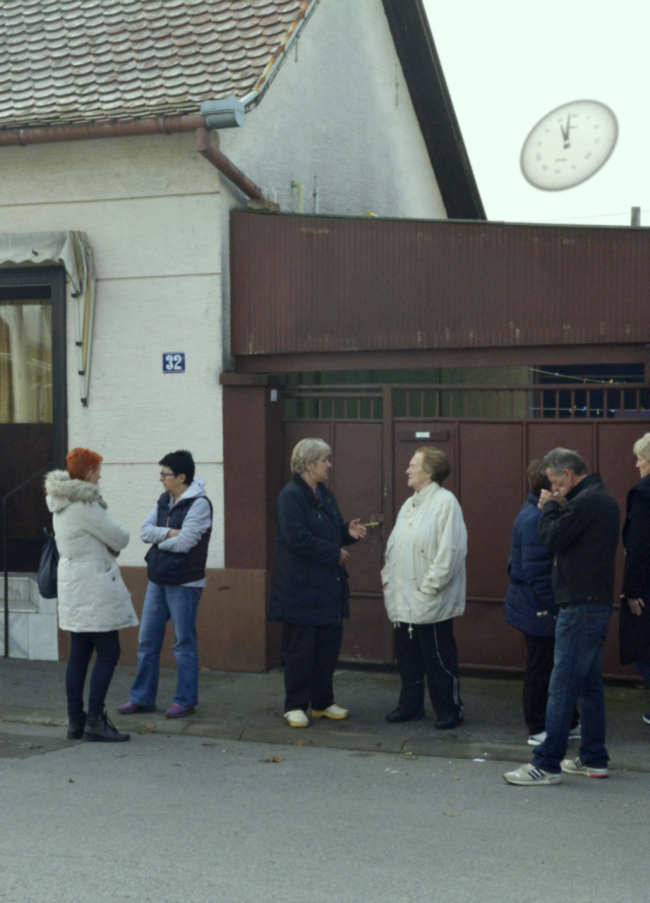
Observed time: 10:58
